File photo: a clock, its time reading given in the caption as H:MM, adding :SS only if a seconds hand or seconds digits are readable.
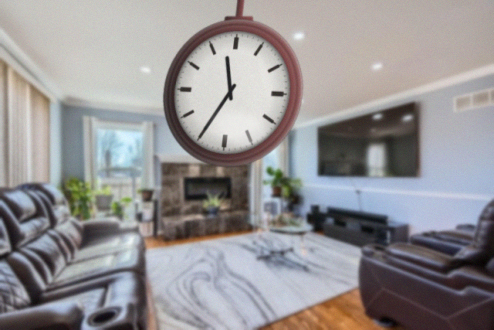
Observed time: 11:35
